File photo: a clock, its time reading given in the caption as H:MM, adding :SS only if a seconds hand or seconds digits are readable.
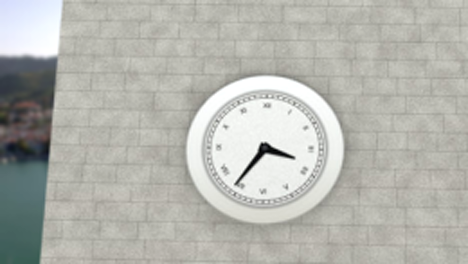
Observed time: 3:36
